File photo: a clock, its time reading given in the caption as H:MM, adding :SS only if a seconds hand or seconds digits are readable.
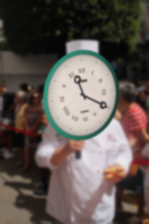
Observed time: 11:20
